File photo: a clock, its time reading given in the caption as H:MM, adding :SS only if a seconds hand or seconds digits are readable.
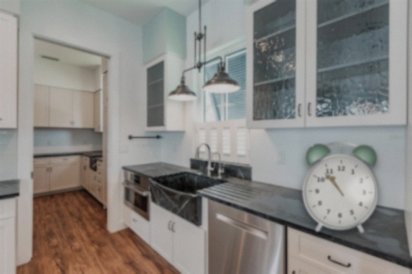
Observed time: 10:53
